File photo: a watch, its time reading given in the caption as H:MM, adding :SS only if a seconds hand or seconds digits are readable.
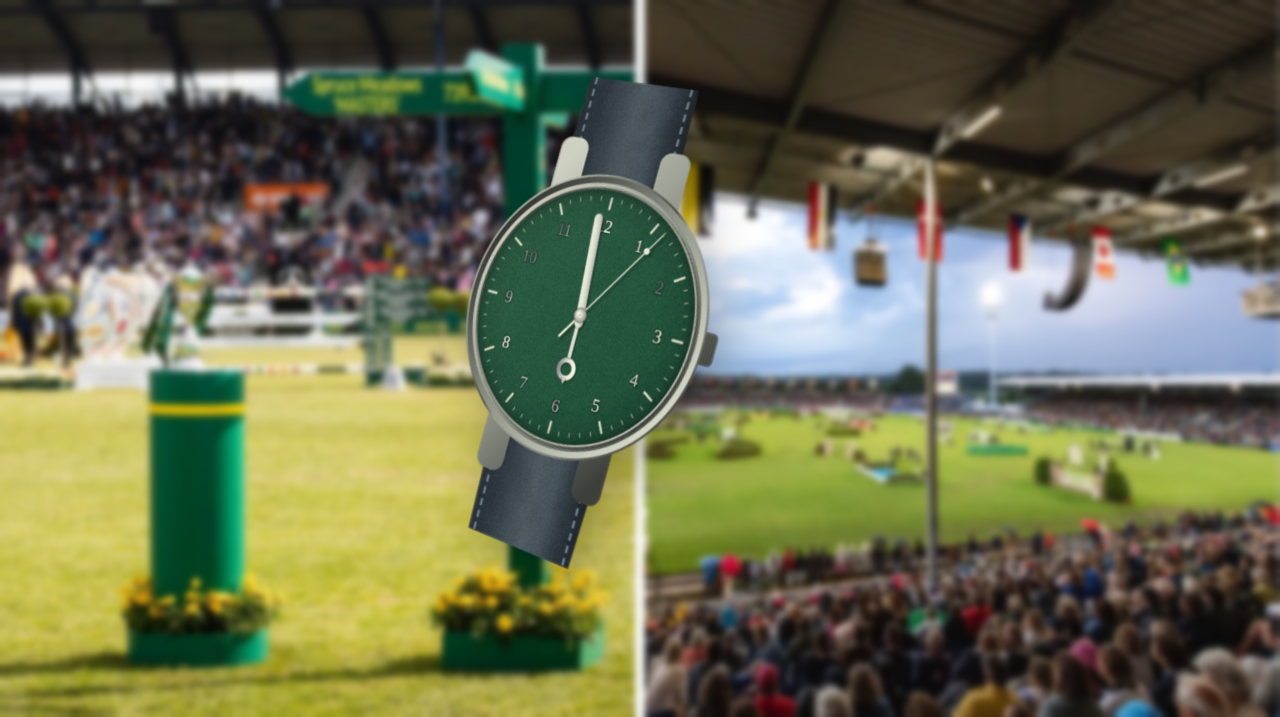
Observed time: 5:59:06
